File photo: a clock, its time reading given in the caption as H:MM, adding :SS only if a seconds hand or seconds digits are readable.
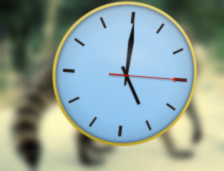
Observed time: 5:00:15
